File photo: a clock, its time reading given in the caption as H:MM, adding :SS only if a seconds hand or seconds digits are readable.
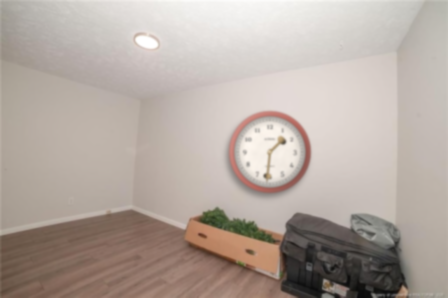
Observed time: 1:31
